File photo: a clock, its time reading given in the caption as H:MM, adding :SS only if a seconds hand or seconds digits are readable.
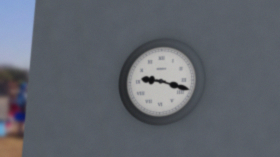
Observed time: 9:18
